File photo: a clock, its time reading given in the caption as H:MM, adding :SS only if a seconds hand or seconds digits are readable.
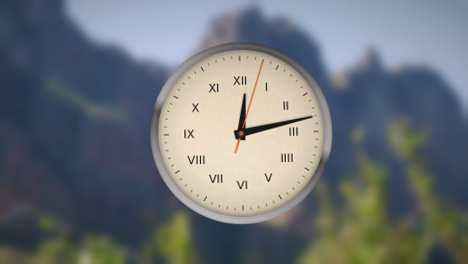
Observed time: 12:13:03
